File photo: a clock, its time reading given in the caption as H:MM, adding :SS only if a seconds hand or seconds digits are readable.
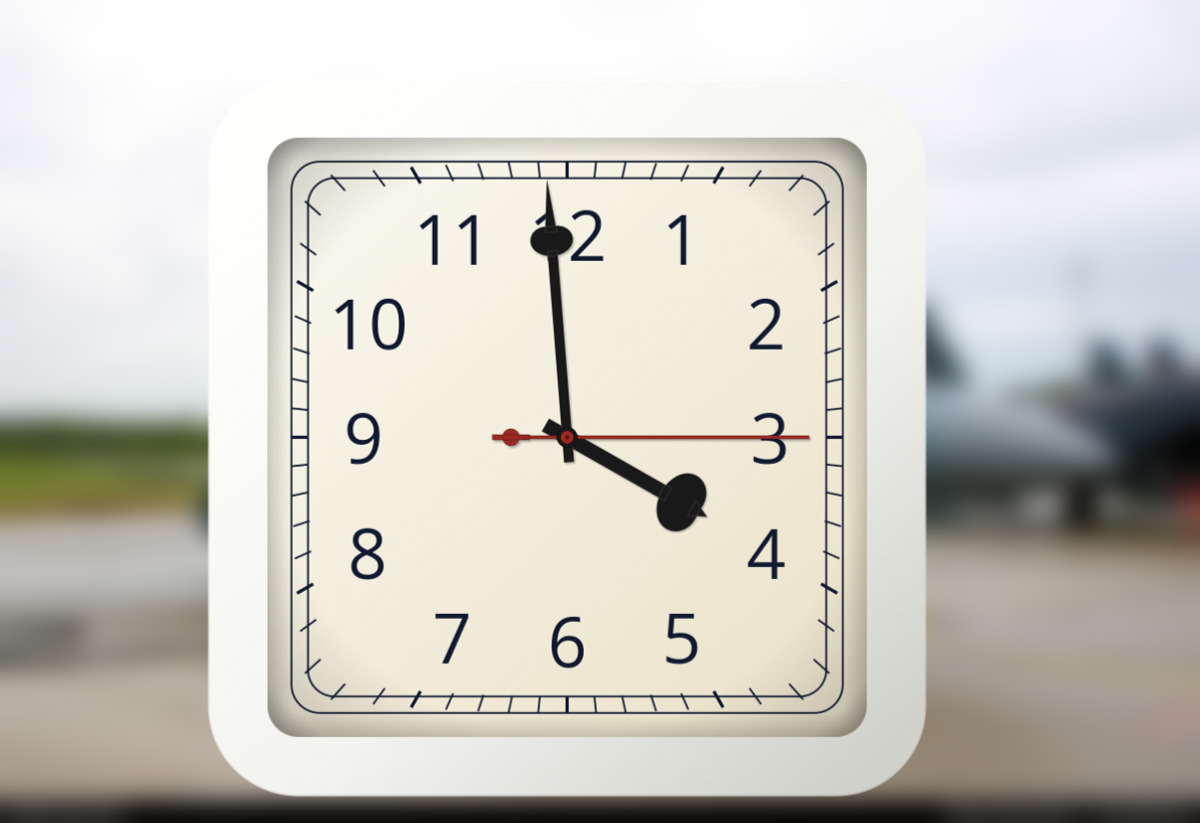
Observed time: 3:59:15
